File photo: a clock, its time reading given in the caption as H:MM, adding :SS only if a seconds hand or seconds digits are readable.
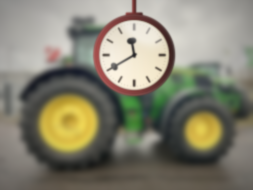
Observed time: 11:40
